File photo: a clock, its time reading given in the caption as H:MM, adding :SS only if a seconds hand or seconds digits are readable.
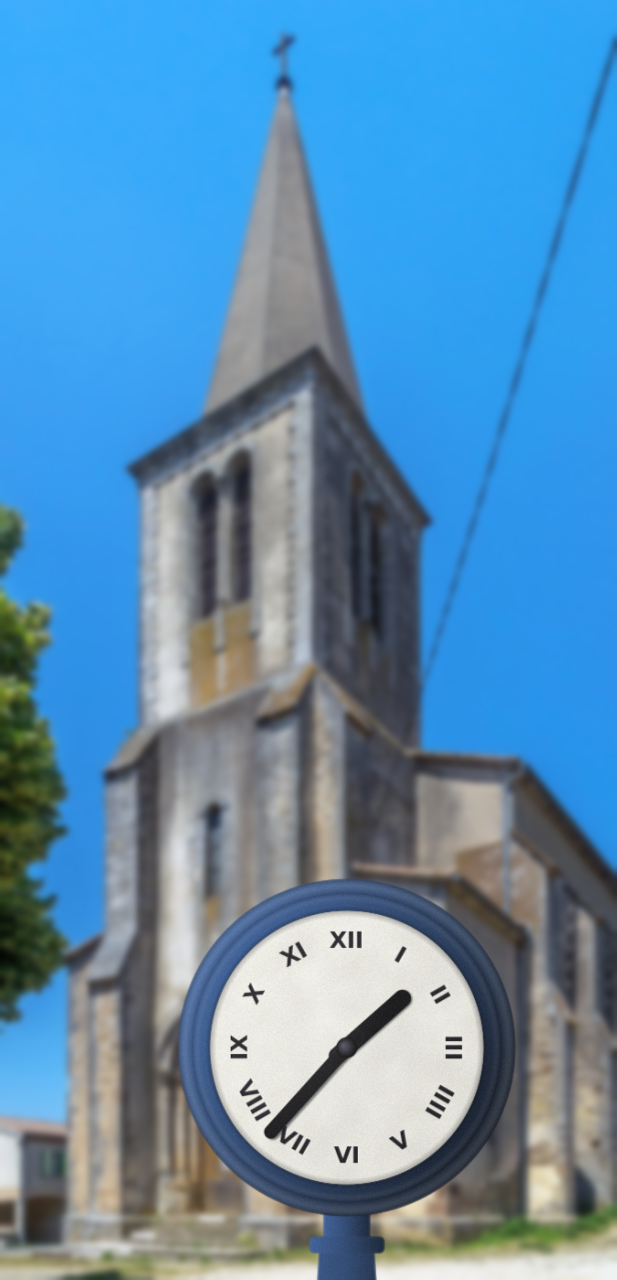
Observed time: 1:37
